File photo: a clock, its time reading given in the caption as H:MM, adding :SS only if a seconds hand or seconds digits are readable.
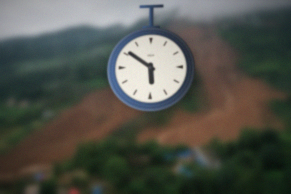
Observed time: 5:51
